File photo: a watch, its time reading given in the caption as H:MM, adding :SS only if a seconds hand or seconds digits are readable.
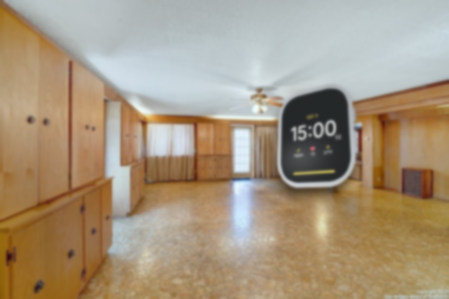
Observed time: 15:00
